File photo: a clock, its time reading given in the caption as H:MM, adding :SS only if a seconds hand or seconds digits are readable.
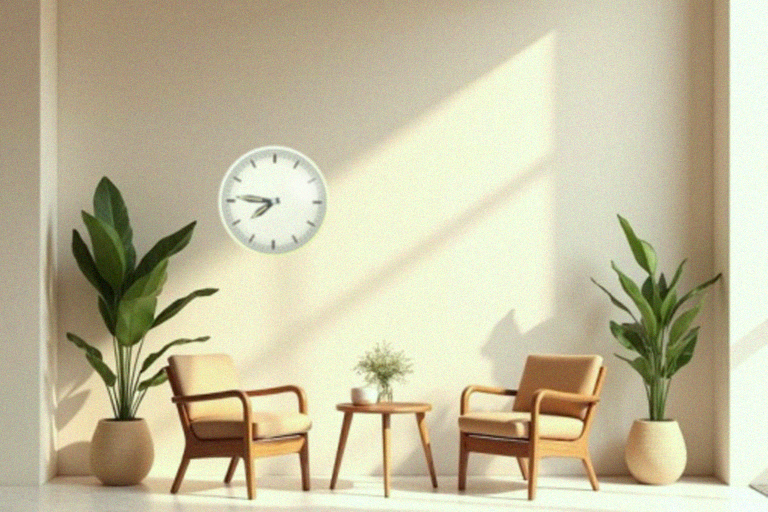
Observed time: 7:46
